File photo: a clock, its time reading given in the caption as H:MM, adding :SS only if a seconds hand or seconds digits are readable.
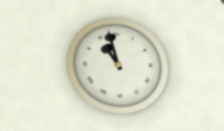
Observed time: 10:58
